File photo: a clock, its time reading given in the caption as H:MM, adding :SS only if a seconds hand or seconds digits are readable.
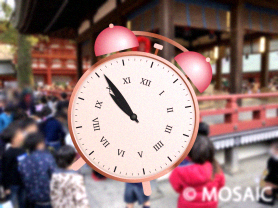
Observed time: 9:51
